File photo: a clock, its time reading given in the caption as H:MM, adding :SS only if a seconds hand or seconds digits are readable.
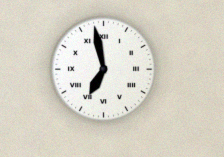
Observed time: 6:58
